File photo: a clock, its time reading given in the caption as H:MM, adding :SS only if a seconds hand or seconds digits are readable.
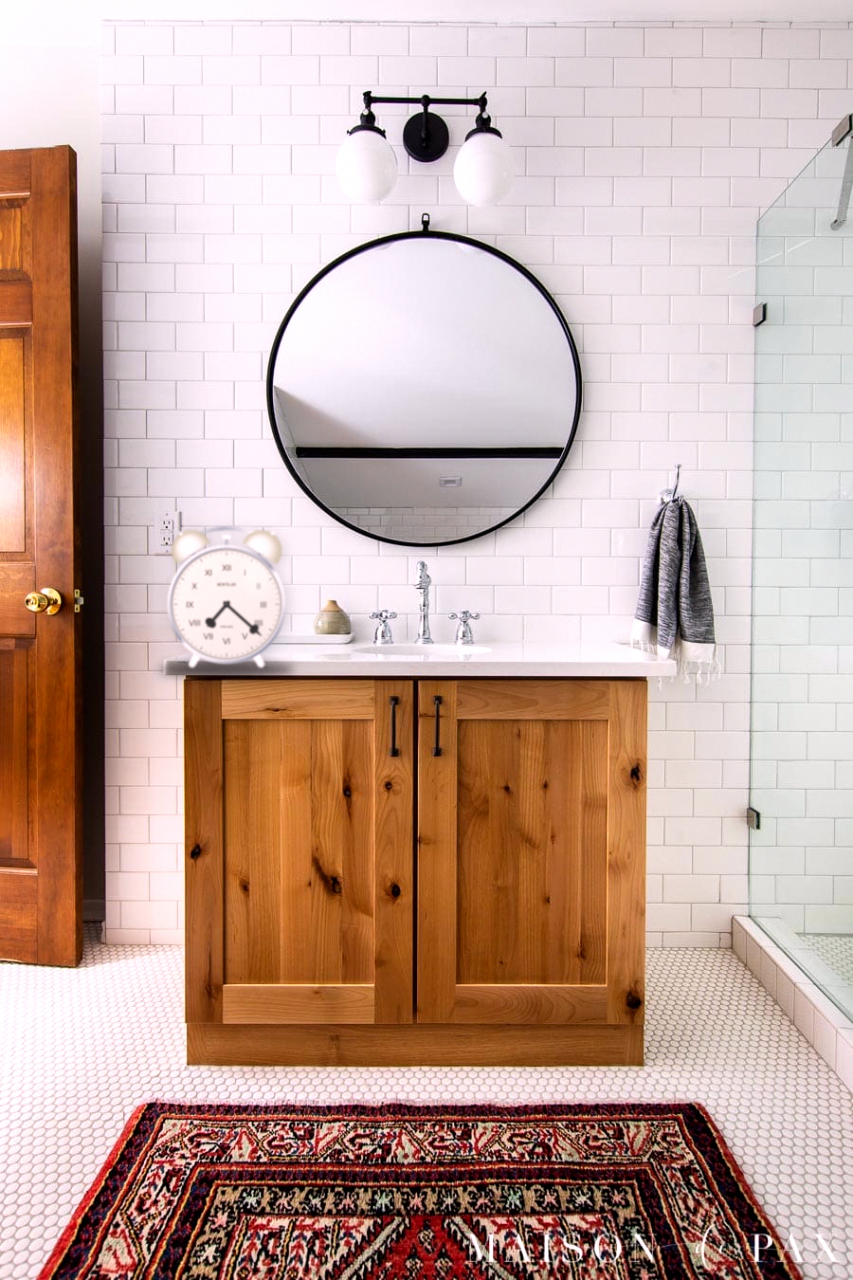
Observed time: 7:22
